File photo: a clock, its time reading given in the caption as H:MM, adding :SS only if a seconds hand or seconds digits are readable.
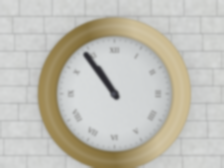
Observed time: 10:54
